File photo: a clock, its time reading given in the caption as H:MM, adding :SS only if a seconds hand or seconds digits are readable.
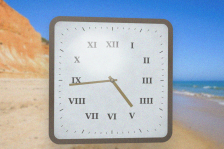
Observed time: 4:44
